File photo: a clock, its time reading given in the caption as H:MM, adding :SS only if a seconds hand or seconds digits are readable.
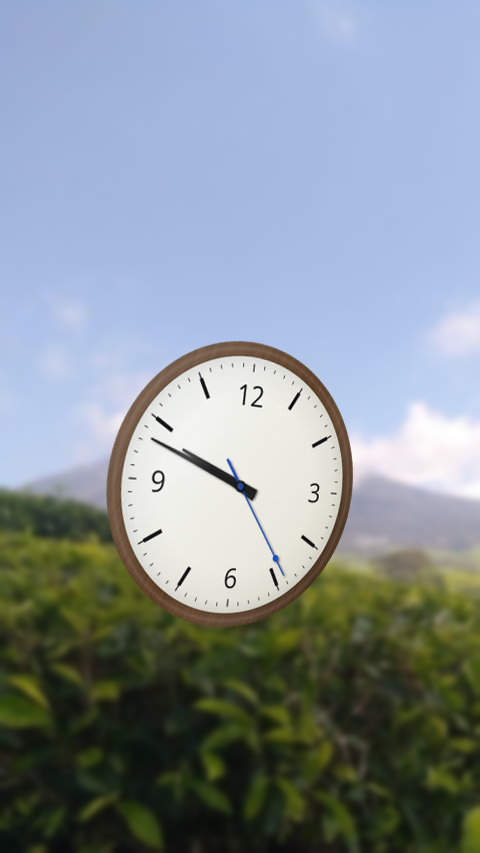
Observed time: 9:48:24
